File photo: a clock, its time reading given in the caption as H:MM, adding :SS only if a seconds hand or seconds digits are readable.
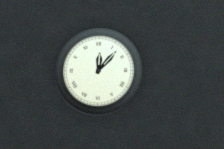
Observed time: 12:07
